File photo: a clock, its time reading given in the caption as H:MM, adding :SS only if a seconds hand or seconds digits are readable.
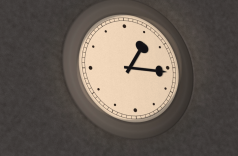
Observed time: 1:16
